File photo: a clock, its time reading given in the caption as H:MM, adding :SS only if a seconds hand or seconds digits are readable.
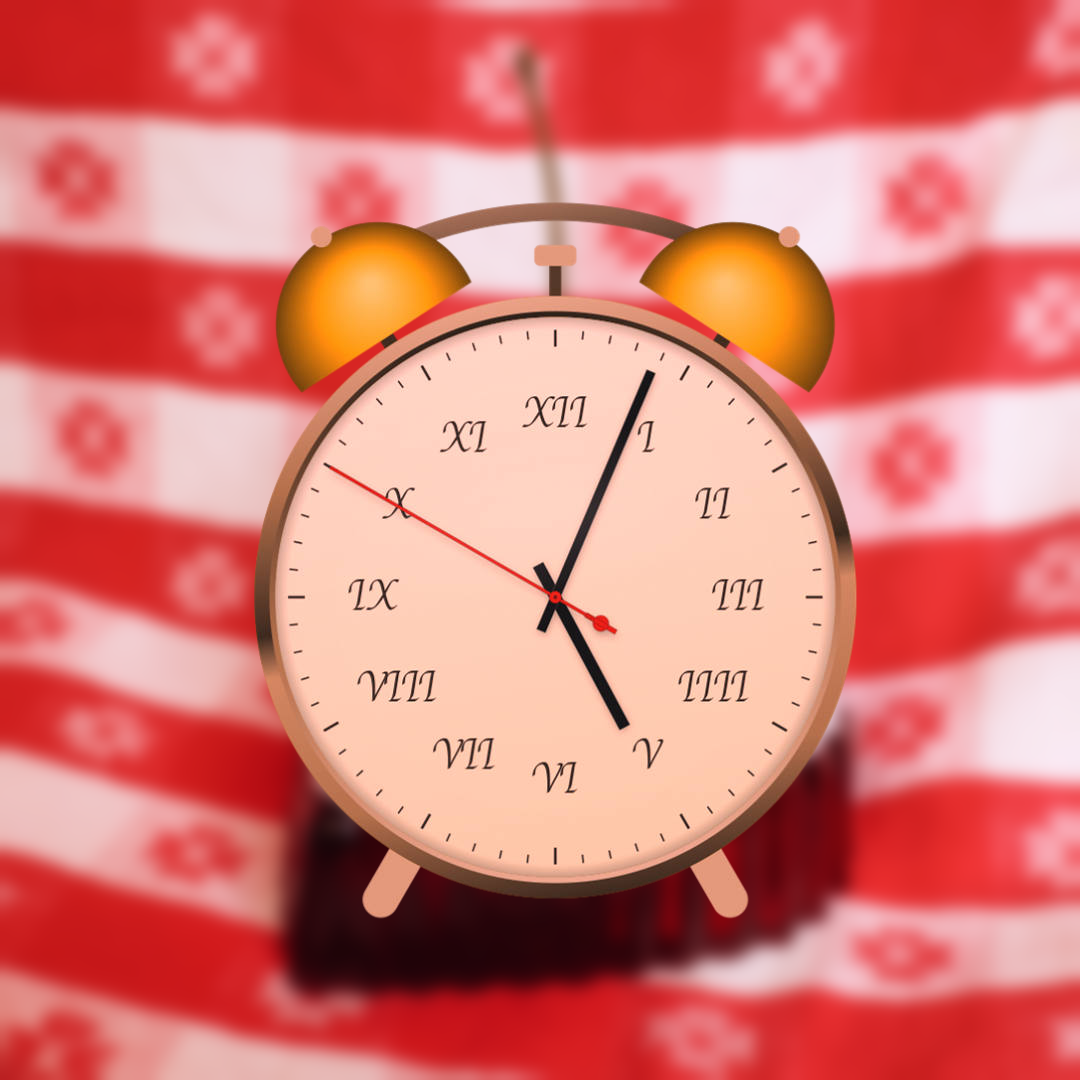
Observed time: 5:03:50
